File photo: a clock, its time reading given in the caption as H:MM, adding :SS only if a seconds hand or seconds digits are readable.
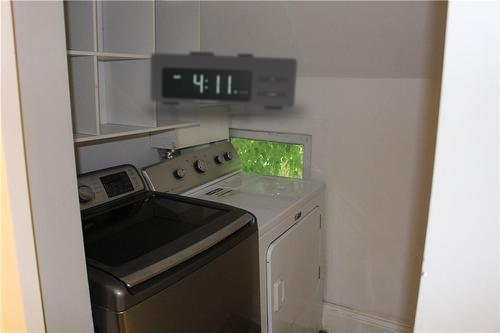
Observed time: 4:11
